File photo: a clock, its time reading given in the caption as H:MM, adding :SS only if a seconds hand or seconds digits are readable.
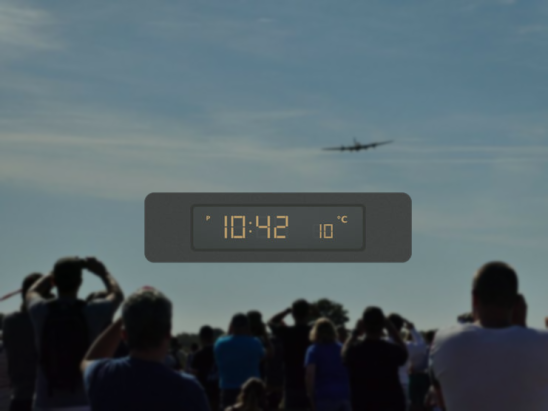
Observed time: 10:42
